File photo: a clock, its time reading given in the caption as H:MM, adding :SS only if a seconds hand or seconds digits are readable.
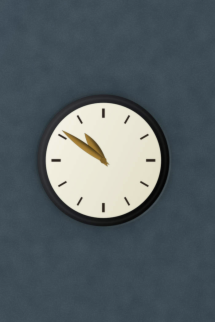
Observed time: 10:51
